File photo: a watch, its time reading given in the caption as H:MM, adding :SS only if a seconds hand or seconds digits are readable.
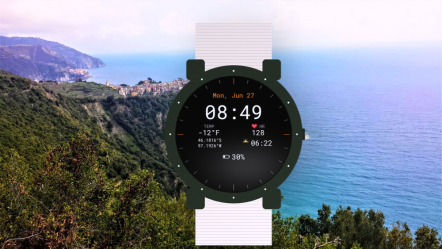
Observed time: 8:49
